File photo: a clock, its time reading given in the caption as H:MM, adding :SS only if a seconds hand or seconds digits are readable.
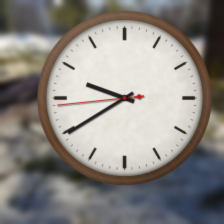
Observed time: 9:39:44
